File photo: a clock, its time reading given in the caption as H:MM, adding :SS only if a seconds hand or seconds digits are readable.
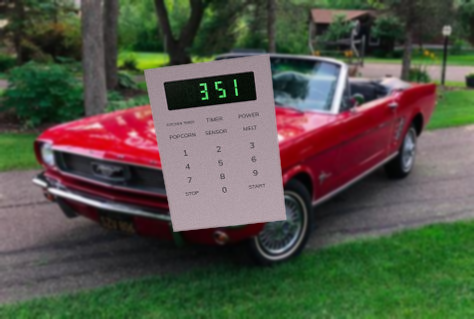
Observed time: 3:51
